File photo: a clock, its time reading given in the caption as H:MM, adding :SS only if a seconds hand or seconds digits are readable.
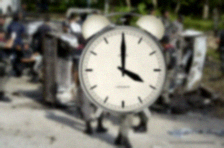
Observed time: 4:00
